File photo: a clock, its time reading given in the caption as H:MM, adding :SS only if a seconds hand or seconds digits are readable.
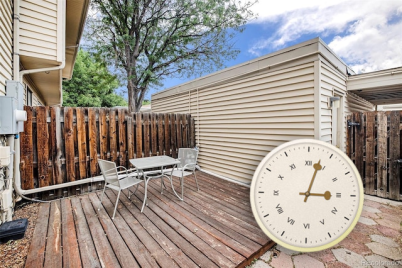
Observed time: 3:03
